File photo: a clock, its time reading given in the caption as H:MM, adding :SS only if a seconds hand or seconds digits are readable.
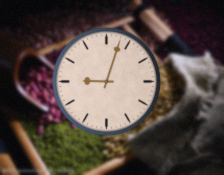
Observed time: 9:03
